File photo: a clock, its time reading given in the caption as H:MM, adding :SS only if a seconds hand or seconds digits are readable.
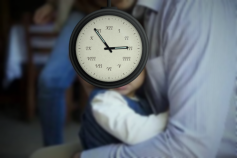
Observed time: 2:54
